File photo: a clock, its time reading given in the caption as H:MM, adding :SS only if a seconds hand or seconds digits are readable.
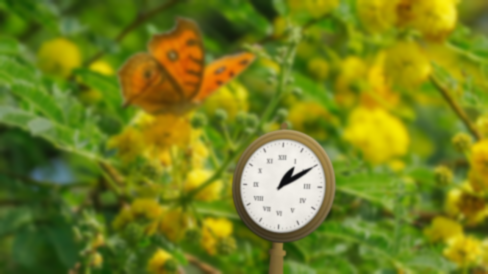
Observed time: 1:10
